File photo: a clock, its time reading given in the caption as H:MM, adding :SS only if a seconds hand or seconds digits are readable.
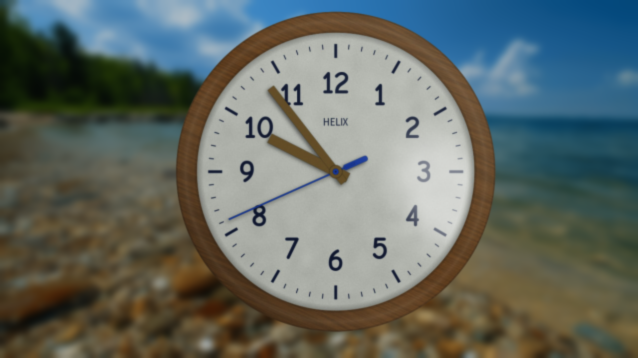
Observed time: 9:53:41
